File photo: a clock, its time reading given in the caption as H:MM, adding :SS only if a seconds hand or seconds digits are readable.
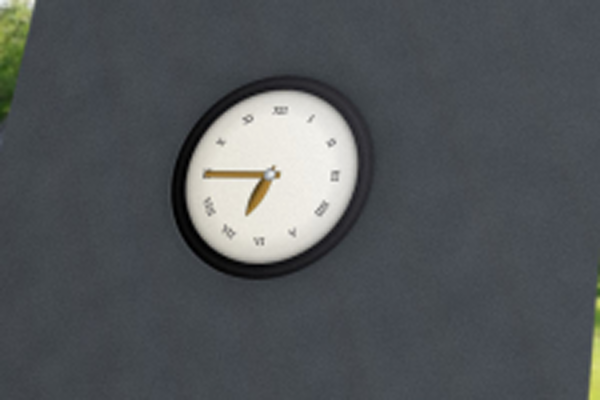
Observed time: 6:45
